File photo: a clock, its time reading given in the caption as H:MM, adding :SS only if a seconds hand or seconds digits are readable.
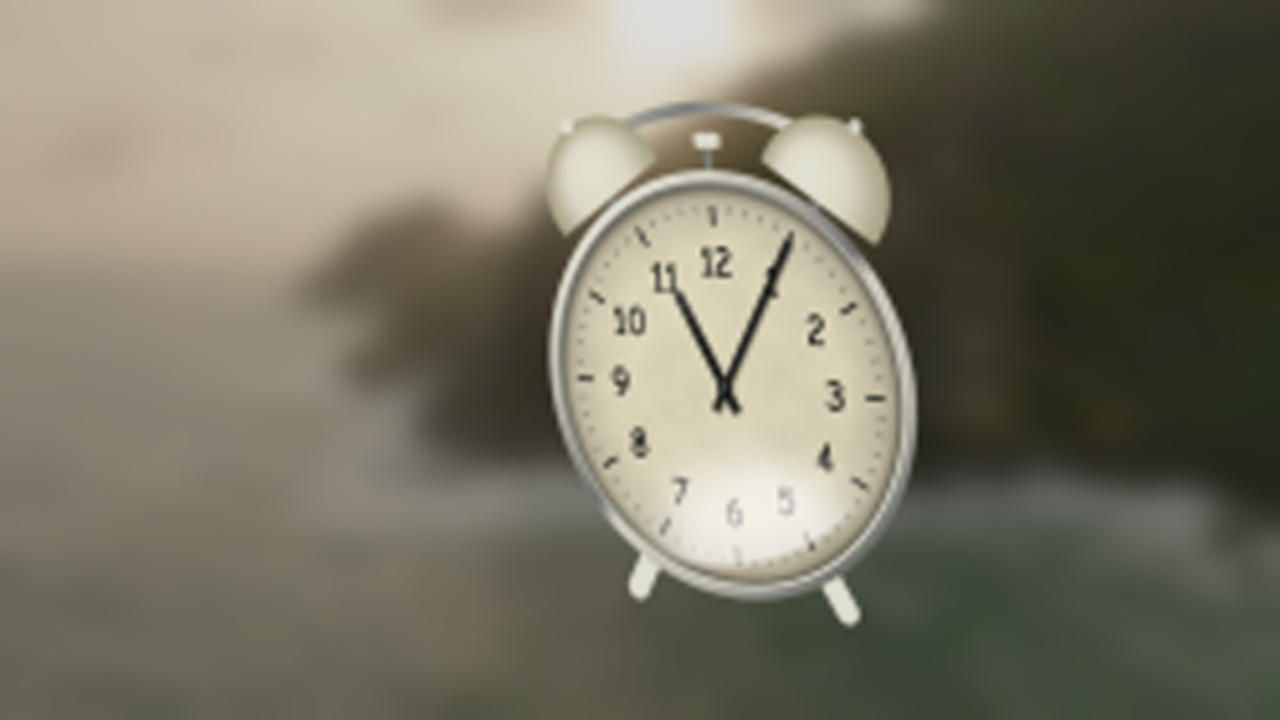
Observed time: 11:05
